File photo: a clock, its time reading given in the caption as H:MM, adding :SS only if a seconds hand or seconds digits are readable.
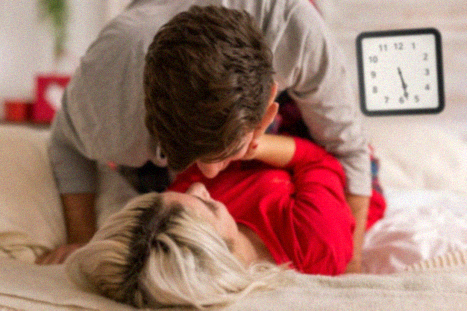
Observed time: 5:28
